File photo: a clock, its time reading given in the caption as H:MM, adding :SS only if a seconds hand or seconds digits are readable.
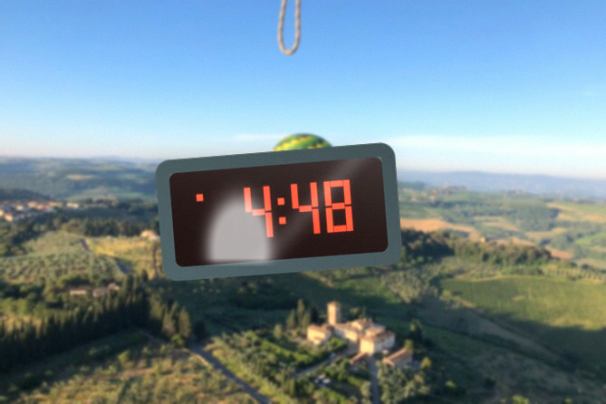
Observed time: 4:48
